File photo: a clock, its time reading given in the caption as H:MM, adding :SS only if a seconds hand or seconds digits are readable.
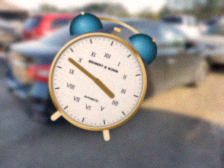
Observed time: 3:48
